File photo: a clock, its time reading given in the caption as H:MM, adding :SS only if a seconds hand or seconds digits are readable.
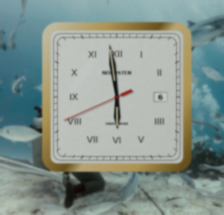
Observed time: 5:58:41
